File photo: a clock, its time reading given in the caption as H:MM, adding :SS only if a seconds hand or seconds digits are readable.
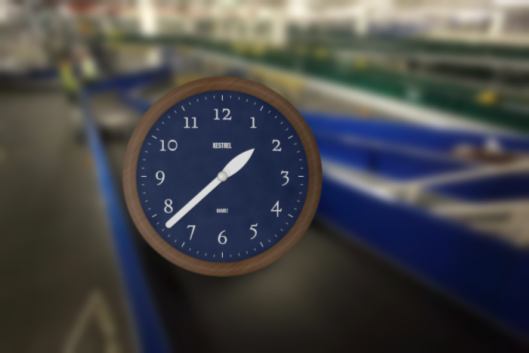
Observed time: 1:38
